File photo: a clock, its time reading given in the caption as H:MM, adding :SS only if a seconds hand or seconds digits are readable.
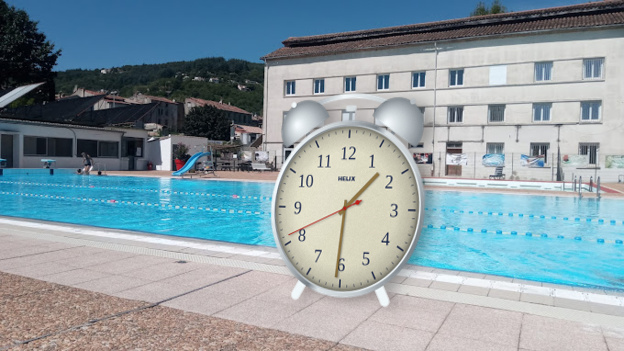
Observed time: 1:30:41
